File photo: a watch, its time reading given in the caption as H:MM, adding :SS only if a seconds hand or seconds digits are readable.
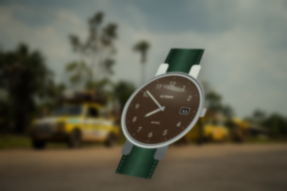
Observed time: 7:51
